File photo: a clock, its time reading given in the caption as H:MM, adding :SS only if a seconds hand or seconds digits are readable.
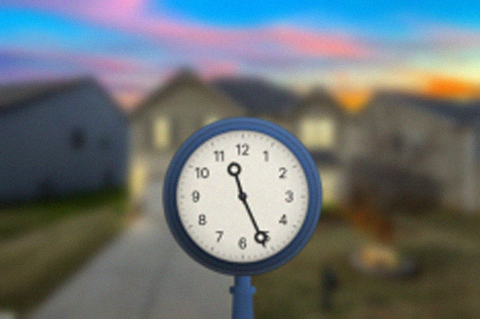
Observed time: 11:26
